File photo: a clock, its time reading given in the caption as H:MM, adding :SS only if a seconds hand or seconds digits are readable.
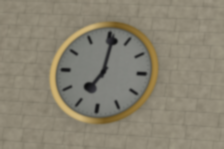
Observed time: 7:01
